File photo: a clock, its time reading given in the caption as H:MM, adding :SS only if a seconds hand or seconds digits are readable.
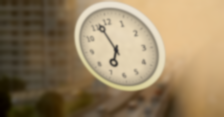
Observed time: 6:57
